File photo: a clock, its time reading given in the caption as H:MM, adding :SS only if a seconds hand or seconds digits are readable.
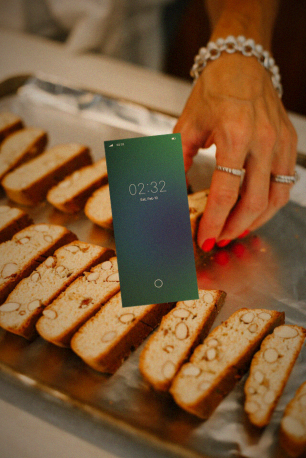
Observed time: 2:32
